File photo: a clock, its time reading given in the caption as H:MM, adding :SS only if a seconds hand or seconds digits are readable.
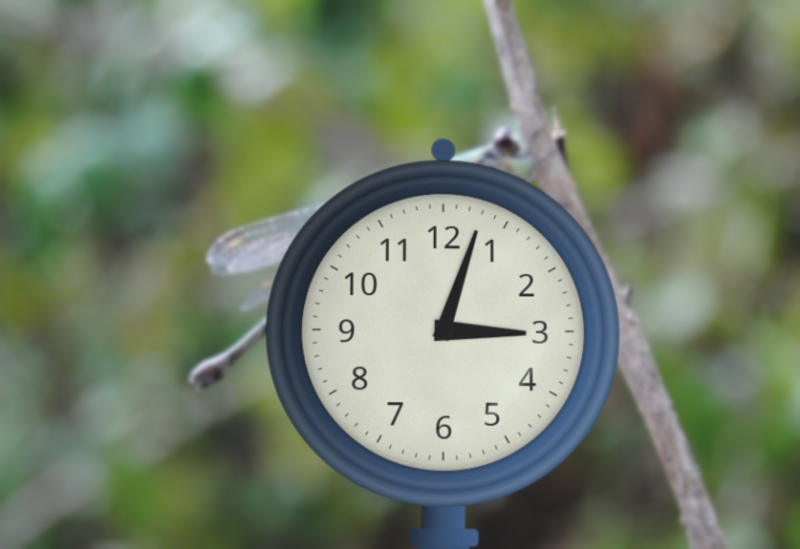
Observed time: 3:03
